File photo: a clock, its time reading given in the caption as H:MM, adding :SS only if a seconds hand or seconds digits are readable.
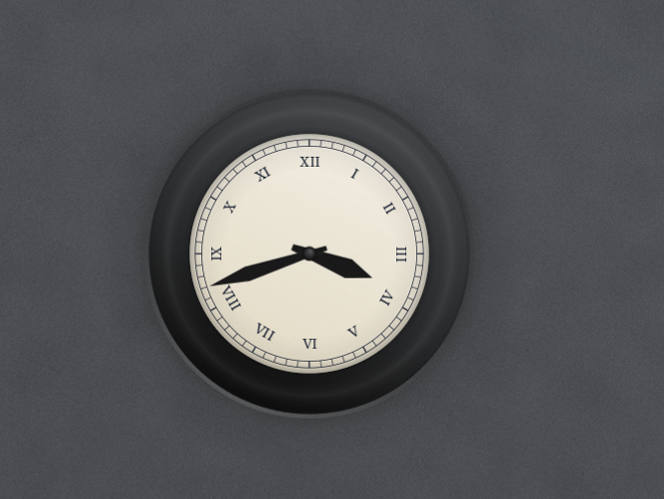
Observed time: 3:42
